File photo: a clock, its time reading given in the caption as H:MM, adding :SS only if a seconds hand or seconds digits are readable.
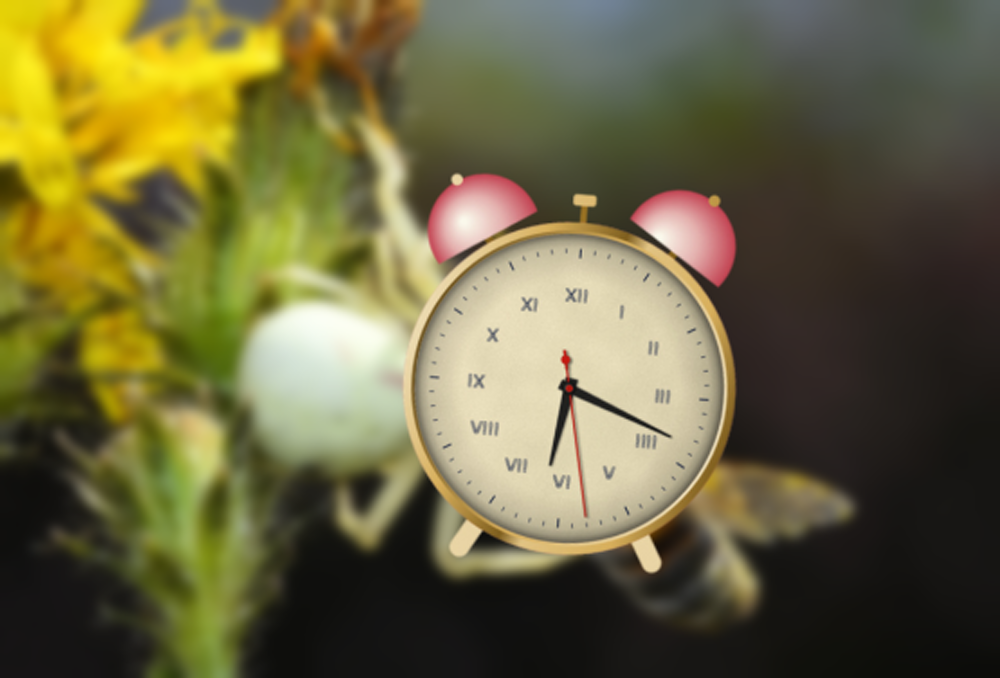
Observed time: 6:18:28
